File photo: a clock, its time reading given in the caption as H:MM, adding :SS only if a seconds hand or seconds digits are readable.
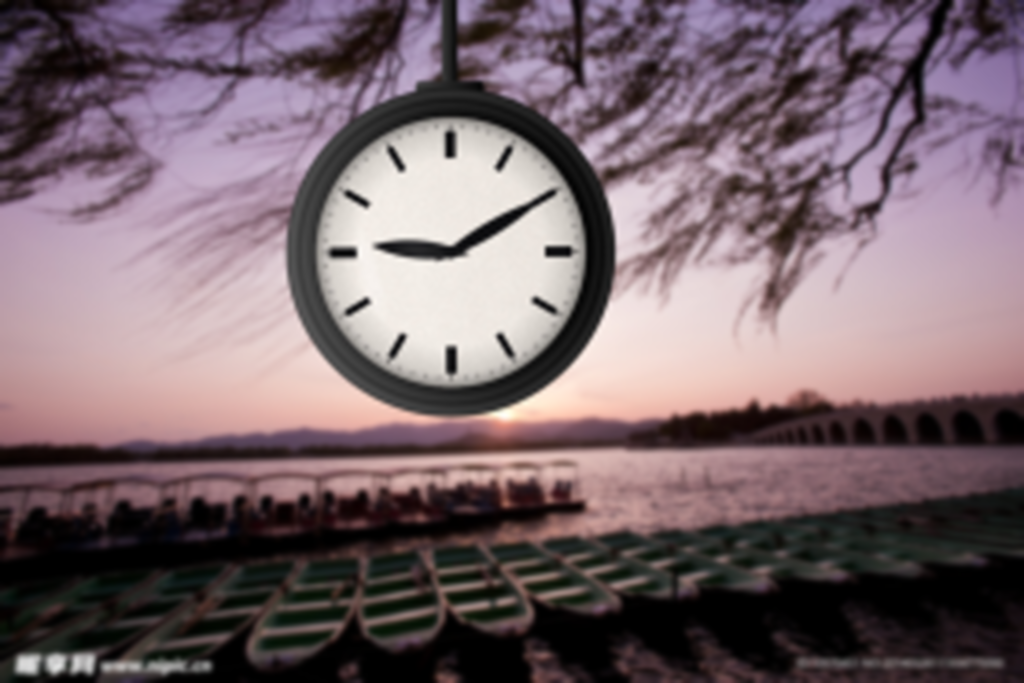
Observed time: 9:10
